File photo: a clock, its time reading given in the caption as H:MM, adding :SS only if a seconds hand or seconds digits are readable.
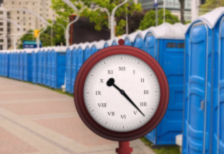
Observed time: 10:23
